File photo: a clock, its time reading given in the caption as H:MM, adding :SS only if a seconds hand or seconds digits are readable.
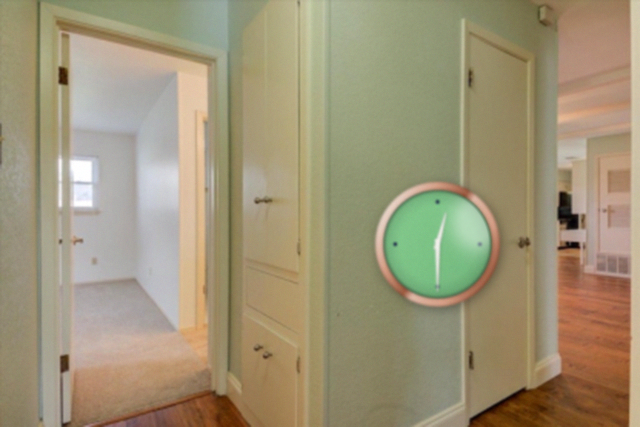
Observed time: 12:30
